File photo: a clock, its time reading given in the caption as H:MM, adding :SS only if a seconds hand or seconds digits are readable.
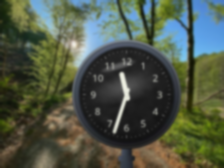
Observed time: 11:33
